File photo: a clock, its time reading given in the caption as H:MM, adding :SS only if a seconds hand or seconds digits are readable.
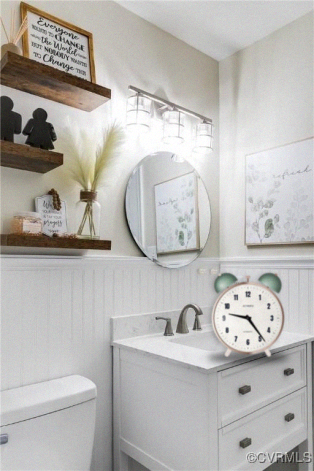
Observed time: 9:24
